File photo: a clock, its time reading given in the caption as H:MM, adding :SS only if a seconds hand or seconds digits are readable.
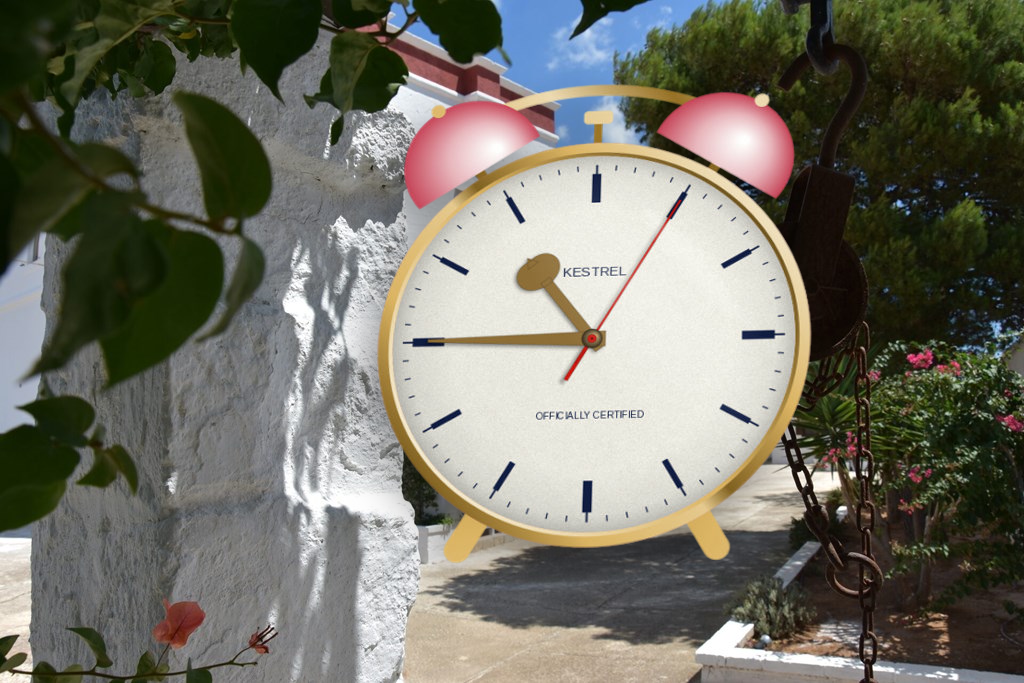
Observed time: 10:45:05
